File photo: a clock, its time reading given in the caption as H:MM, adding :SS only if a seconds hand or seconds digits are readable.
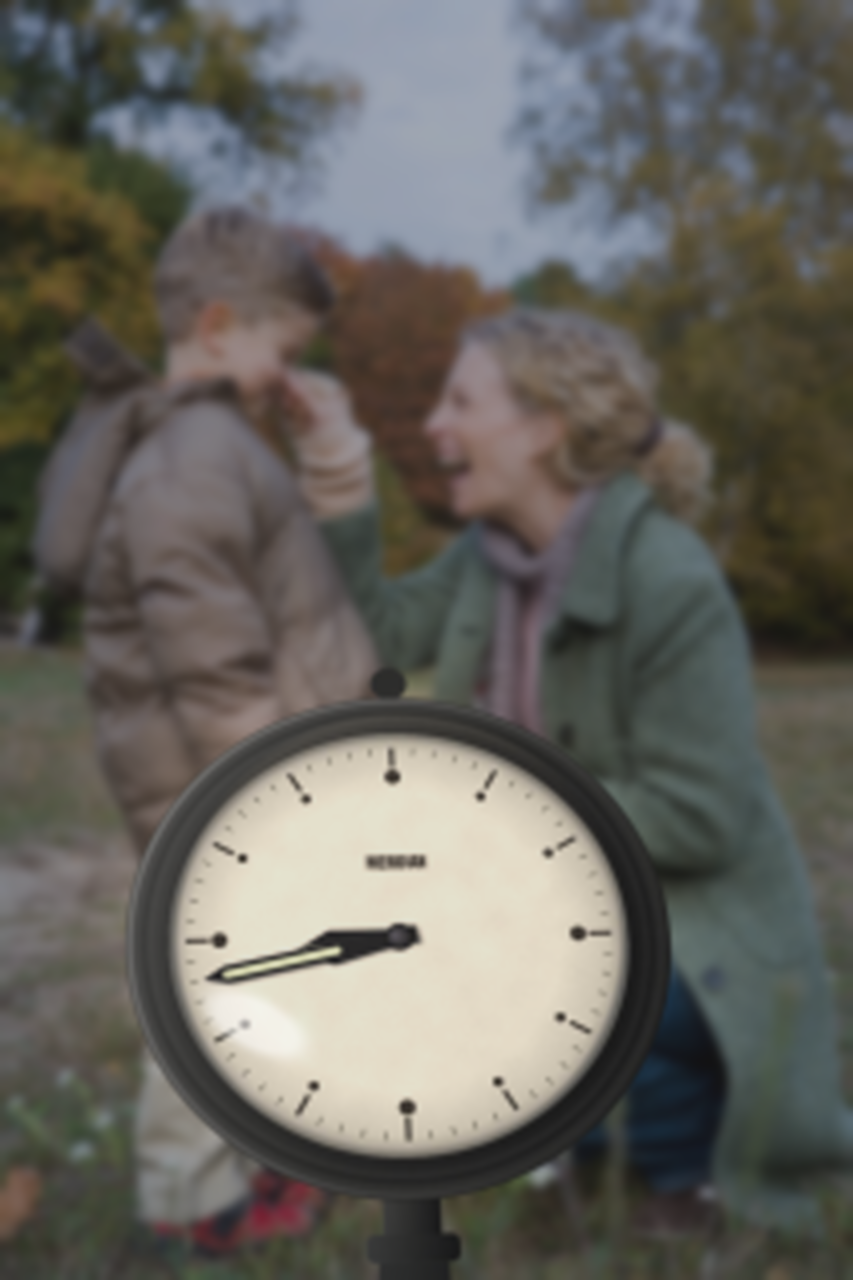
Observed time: 8:43
